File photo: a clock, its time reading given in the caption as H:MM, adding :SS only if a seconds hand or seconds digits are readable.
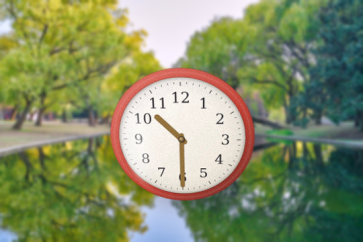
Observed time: 10:30
